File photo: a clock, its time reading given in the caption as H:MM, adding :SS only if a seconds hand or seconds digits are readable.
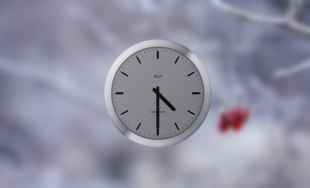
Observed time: 4:30
